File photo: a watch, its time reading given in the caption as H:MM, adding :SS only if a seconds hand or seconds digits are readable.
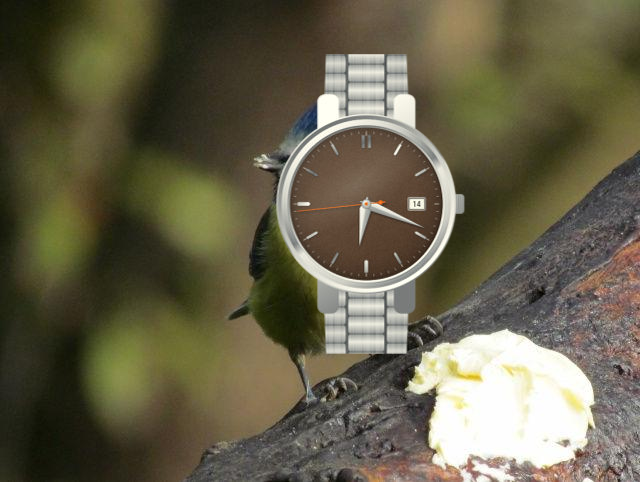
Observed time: 6:18:44
